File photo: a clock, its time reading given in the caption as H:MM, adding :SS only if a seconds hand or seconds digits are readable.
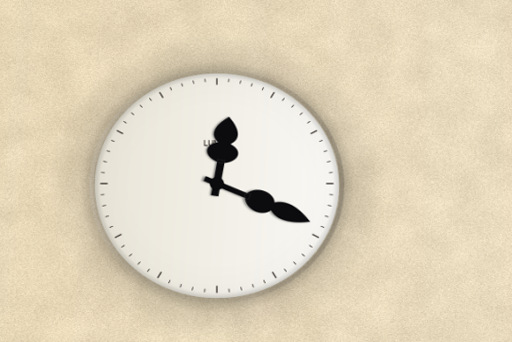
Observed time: 12:19
